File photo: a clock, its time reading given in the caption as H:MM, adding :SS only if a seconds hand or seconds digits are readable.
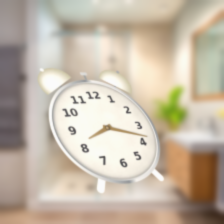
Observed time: 8:18
